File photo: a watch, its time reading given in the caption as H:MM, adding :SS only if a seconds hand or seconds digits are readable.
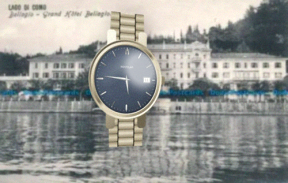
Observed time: 5:46
